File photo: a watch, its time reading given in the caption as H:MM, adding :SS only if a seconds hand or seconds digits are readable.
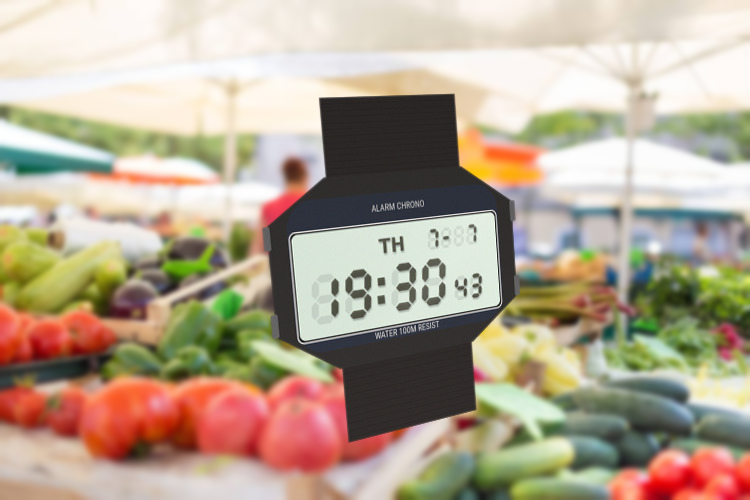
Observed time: 19:30:43
